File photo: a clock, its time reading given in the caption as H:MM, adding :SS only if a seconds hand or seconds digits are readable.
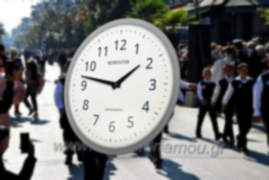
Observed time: 1:47
